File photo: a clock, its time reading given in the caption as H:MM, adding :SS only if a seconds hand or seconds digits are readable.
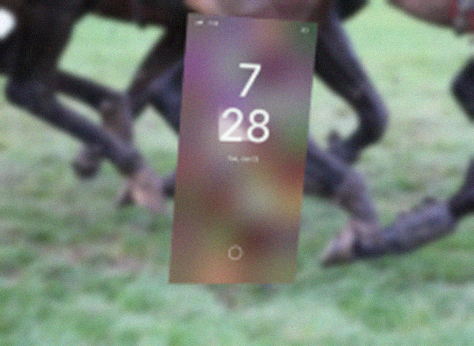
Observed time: 7:28
